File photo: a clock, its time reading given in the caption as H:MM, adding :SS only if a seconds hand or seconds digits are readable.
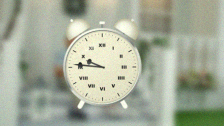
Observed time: 9:46
